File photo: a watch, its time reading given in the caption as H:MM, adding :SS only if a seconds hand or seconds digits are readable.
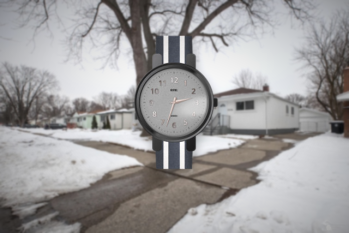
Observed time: 2:33
